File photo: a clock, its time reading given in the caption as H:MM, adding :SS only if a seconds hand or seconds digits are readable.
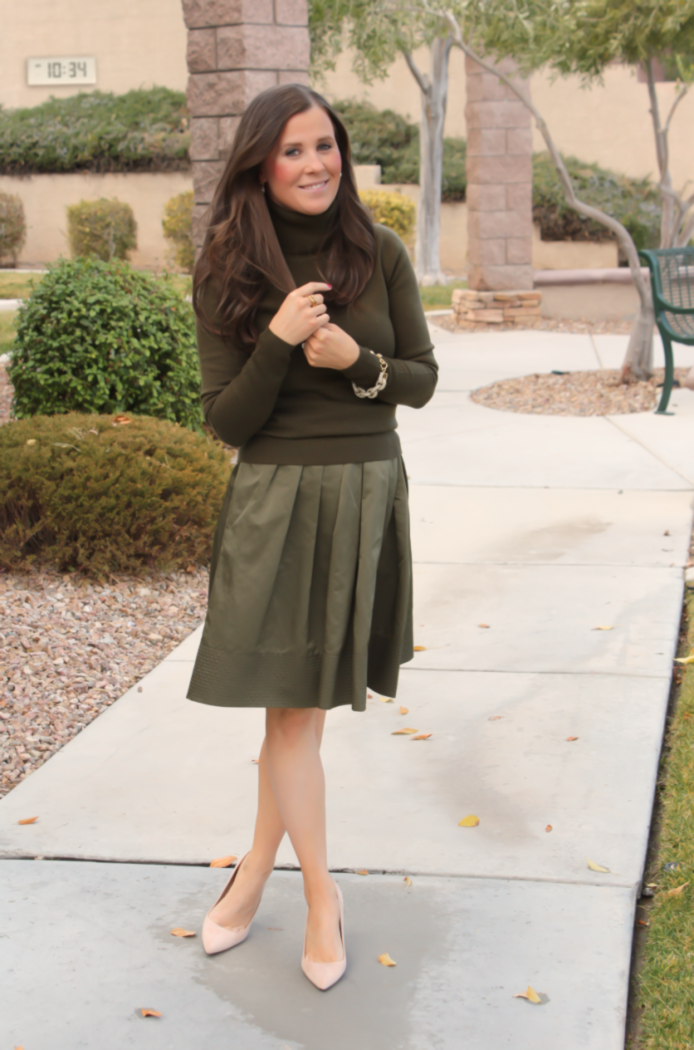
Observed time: 10:34
